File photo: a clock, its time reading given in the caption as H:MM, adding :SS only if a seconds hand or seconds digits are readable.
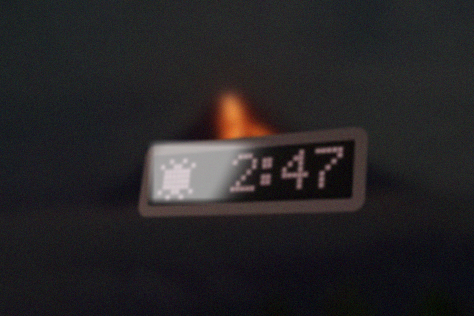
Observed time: 2:47
